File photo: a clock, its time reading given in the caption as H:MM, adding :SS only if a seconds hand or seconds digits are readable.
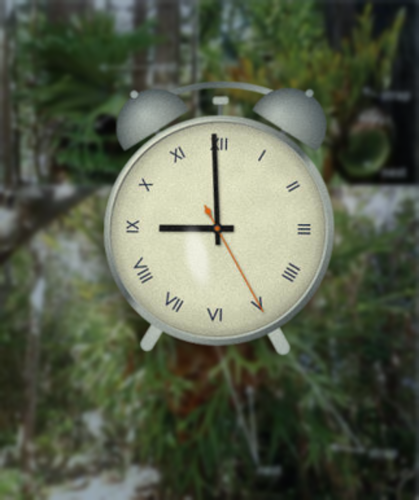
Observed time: 8:59:25
